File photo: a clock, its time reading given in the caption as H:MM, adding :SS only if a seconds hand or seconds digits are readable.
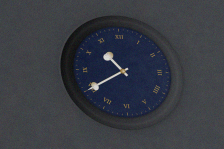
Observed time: 10:40
